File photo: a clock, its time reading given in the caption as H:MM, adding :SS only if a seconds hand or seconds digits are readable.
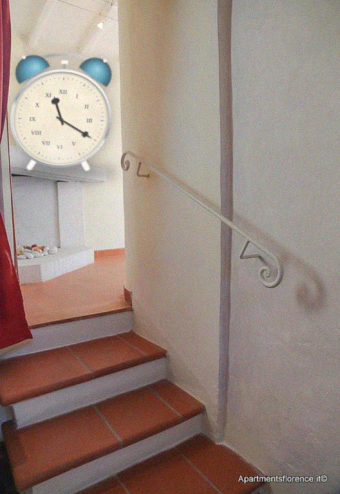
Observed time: 11:20
